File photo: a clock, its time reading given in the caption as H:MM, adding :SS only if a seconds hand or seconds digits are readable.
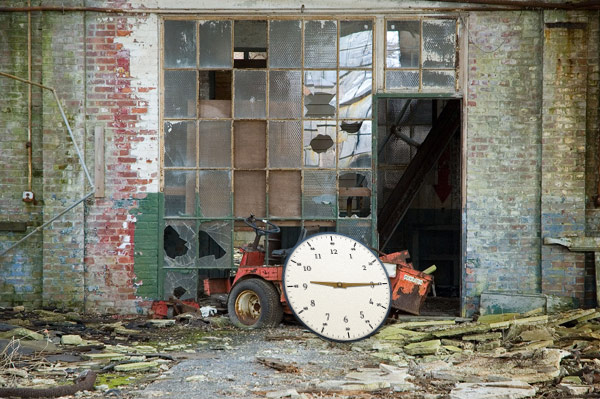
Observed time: 9:15
